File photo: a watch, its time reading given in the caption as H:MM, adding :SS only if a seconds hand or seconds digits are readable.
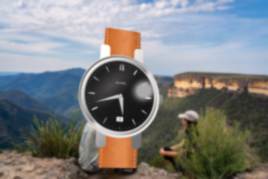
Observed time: 5:42
